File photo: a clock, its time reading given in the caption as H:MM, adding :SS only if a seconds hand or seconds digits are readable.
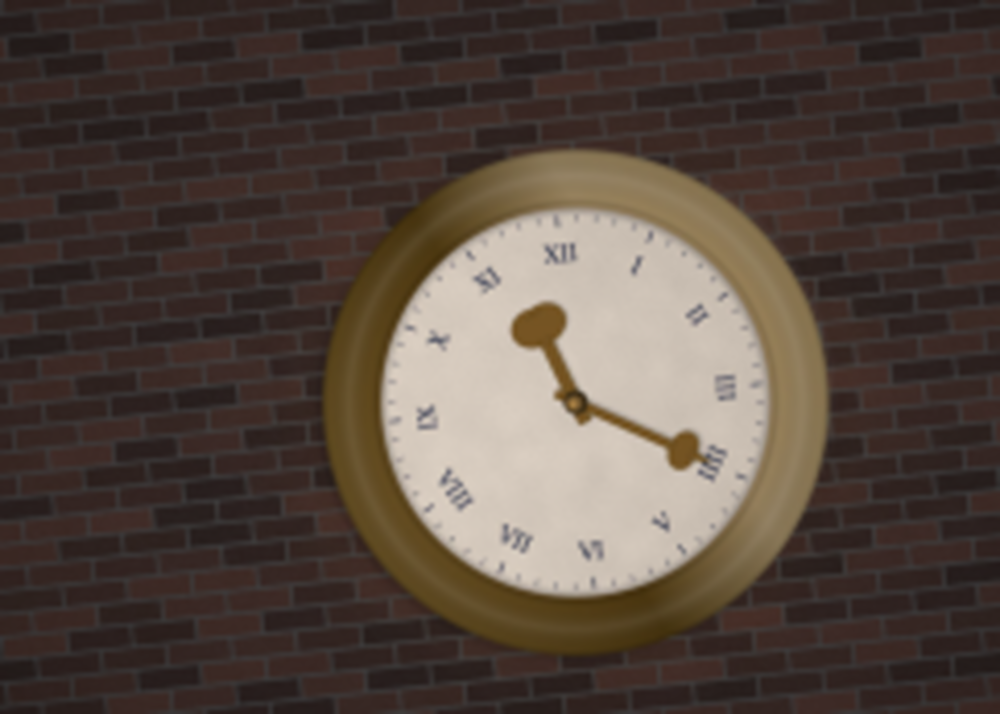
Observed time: 11:20
